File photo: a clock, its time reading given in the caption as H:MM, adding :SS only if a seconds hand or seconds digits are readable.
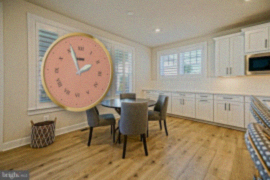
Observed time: 1:56
